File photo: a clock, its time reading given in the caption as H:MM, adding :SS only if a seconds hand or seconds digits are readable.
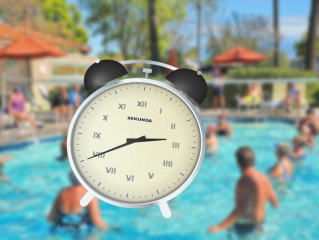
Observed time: 2:40
